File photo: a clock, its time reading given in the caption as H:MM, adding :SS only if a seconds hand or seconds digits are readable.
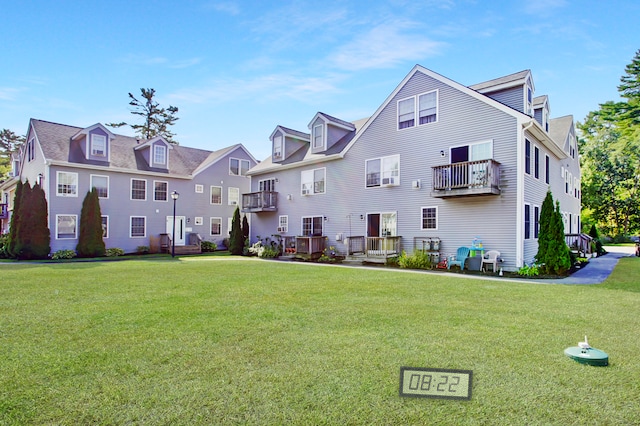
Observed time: 8:22
